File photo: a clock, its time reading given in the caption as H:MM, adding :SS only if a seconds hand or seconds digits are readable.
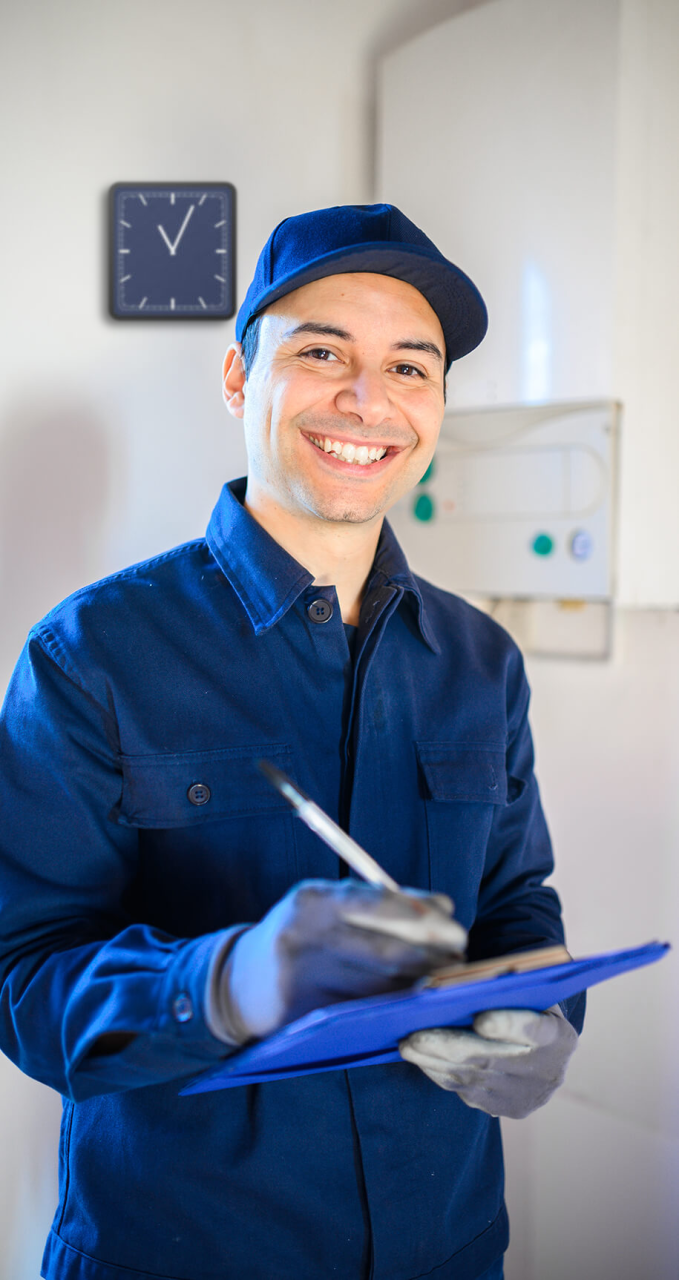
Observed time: 11:04
